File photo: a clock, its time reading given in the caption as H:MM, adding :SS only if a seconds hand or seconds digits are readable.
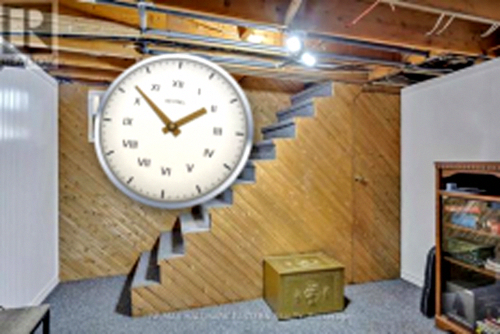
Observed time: 1:52
